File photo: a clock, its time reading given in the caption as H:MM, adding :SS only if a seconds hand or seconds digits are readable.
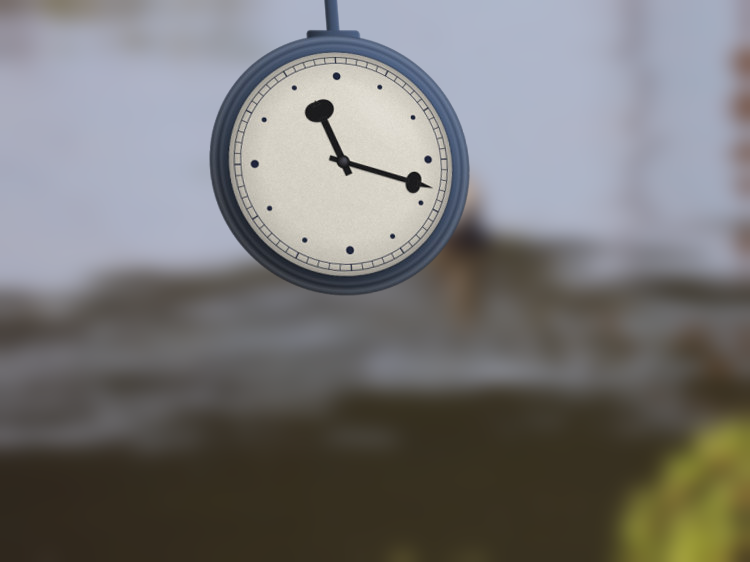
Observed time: 11:18
